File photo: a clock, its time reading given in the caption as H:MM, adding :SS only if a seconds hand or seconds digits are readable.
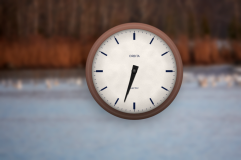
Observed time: 6:33
